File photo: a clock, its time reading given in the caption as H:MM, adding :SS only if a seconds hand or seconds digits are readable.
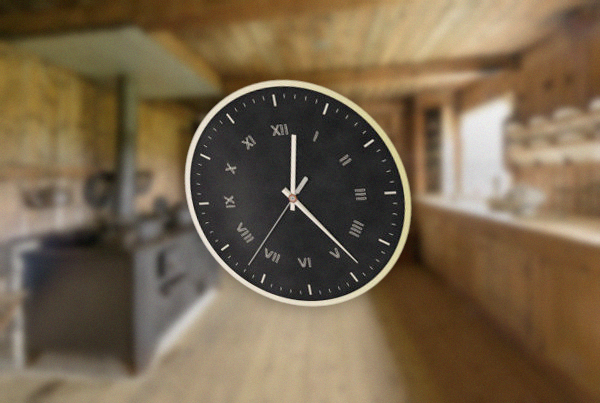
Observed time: 12:23:37
